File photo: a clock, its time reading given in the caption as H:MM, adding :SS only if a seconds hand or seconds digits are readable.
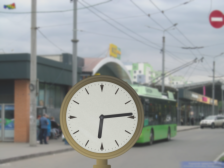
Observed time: 6:14
